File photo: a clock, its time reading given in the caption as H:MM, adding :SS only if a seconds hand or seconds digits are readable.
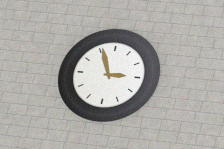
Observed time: 2:56
